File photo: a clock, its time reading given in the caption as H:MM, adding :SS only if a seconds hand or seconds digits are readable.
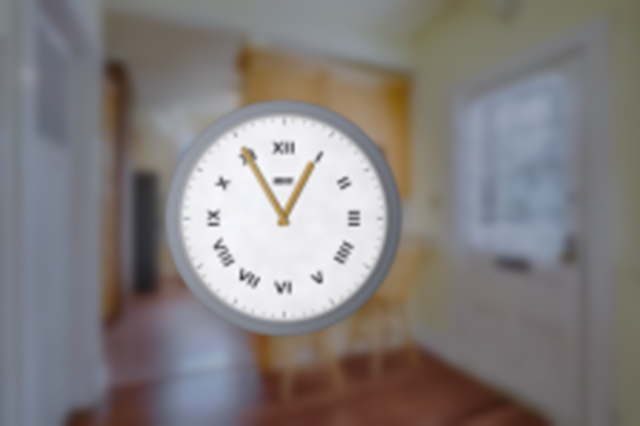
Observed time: 12:55
